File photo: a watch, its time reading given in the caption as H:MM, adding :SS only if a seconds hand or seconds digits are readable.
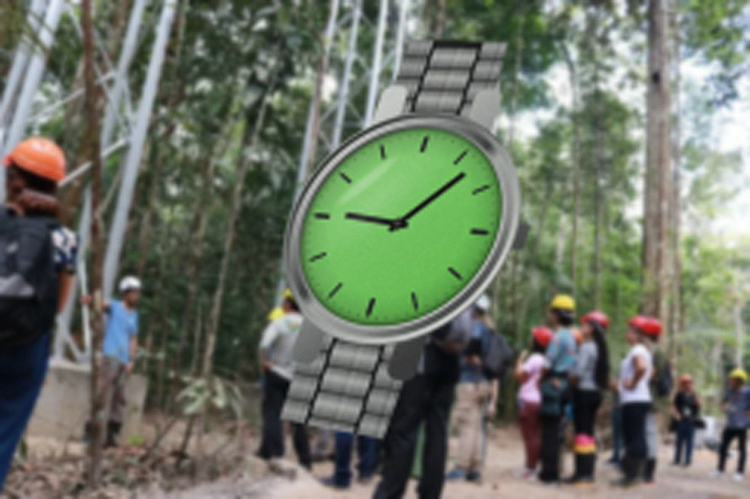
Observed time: 9:07
